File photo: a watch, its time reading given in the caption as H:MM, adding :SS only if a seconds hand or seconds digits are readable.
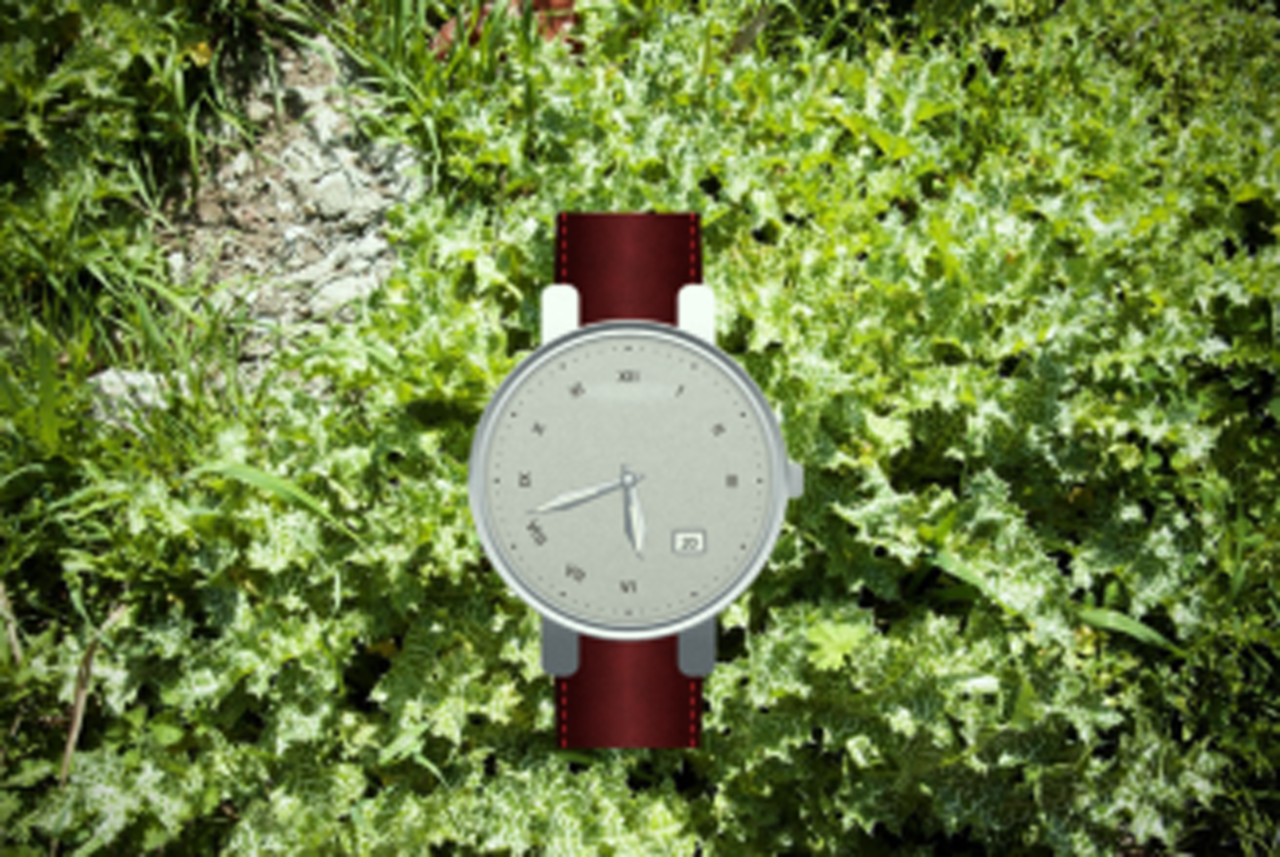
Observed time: 5:42
